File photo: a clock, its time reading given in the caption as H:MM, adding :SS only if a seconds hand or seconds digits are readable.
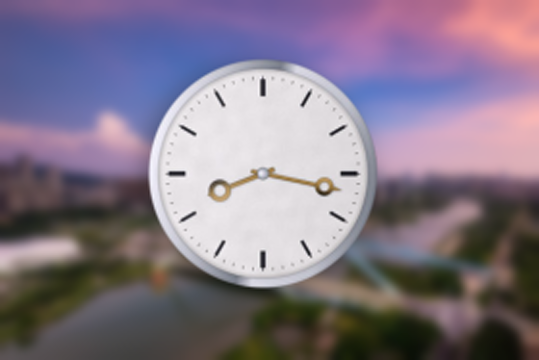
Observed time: 8:17
